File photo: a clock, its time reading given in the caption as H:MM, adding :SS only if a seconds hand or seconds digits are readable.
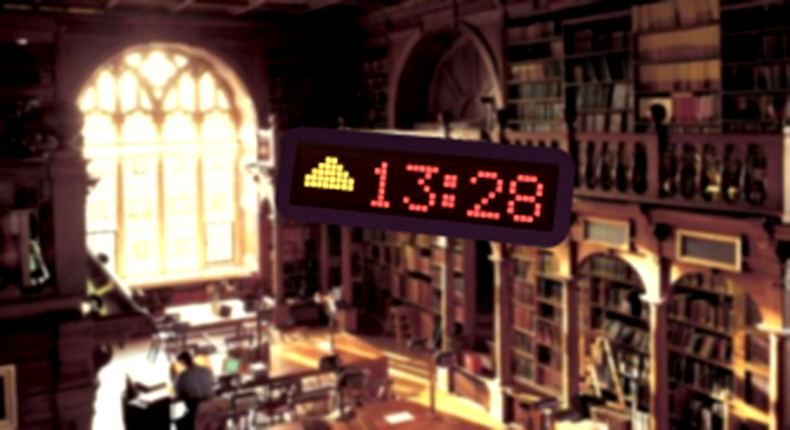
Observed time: 13:28
